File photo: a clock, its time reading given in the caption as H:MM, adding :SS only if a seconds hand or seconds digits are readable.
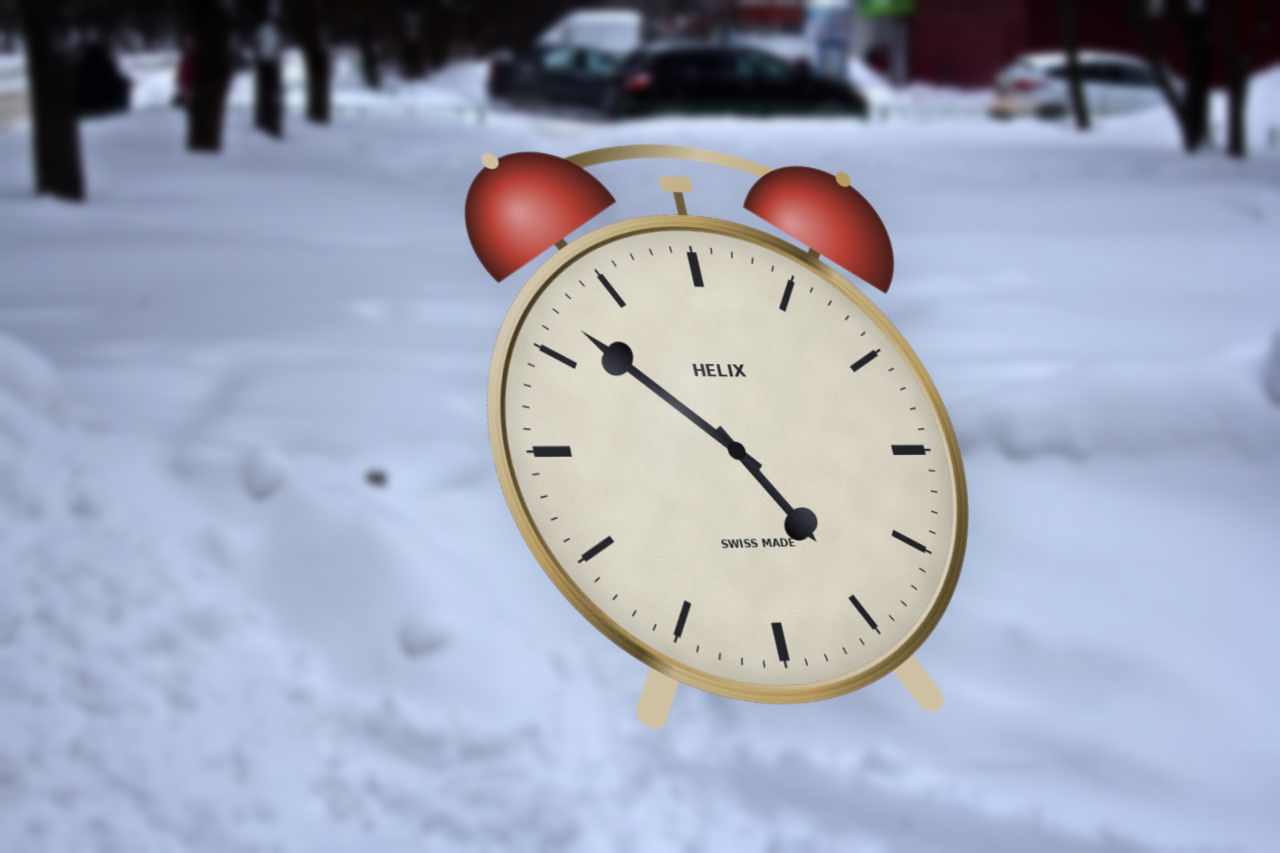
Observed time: 4:52
